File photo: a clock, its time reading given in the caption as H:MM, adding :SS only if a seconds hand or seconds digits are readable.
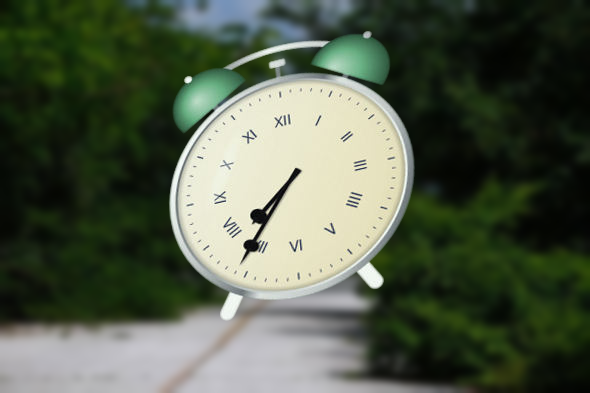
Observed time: 7:36
